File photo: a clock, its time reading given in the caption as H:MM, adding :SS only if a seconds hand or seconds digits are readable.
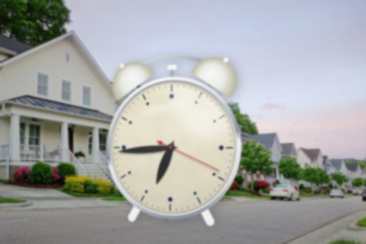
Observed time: 6:44:19
